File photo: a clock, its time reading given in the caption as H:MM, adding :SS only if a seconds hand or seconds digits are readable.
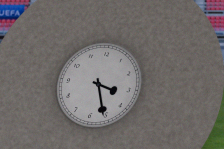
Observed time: 3:26
